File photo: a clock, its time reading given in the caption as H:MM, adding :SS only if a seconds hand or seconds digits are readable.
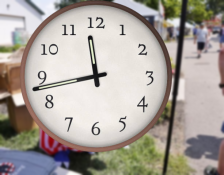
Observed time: 11:43
